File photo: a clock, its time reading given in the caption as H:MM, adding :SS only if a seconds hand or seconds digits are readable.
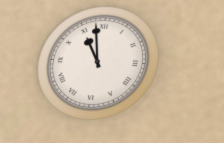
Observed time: 10:58
